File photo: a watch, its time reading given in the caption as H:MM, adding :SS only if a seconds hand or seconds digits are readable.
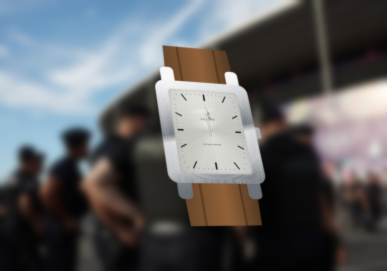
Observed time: 12:00
